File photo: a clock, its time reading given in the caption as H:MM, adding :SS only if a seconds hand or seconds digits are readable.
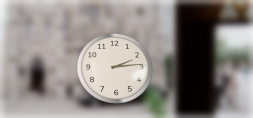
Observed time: 2:14
